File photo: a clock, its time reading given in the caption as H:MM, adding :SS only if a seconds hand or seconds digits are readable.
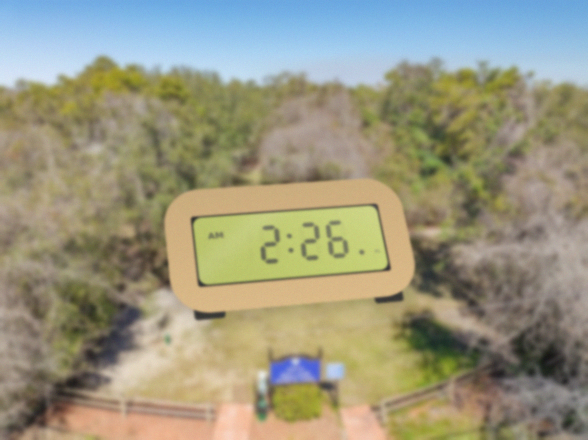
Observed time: 2:26
